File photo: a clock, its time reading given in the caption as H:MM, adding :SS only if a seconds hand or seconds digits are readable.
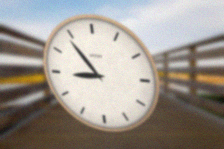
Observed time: 8:54
